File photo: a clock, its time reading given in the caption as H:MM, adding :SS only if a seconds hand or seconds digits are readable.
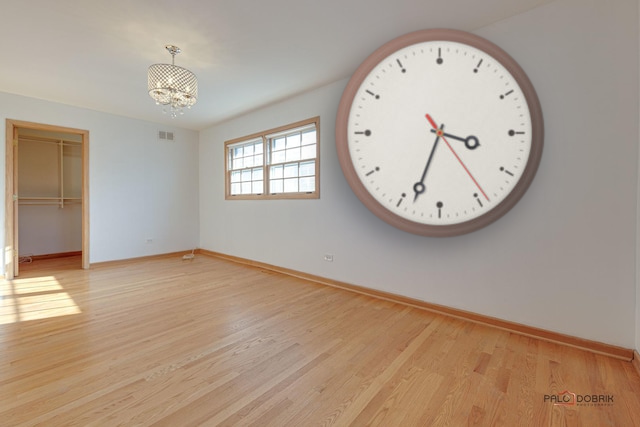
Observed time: 3:33:24
